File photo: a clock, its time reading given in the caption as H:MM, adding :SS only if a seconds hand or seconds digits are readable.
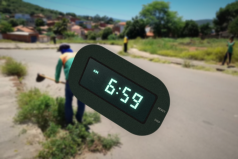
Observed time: 6:59
